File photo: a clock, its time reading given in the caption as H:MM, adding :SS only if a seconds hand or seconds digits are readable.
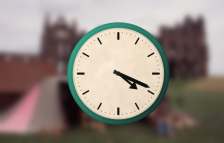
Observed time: 4:19
